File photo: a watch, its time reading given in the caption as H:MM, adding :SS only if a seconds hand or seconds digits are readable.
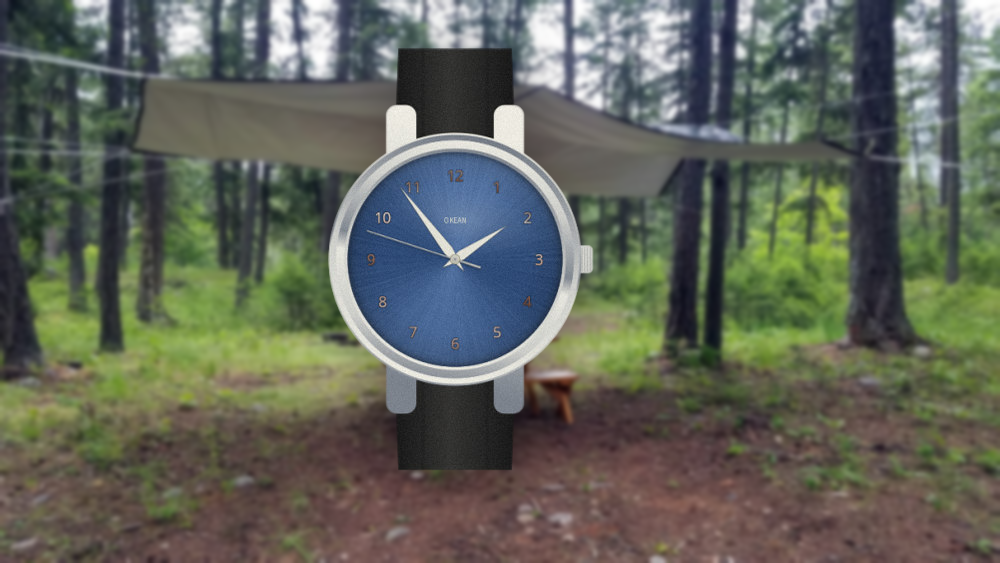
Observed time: 1:53:48
